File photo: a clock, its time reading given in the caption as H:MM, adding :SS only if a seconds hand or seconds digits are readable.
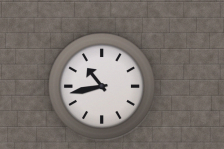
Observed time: 10:43
